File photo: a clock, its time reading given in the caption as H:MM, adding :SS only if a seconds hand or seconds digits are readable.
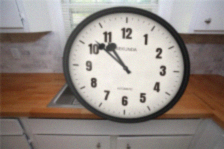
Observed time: 10:52
